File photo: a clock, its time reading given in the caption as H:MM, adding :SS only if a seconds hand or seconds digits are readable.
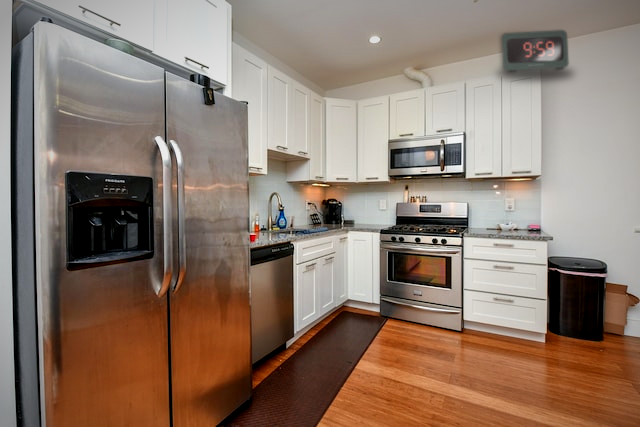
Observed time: 9:59
